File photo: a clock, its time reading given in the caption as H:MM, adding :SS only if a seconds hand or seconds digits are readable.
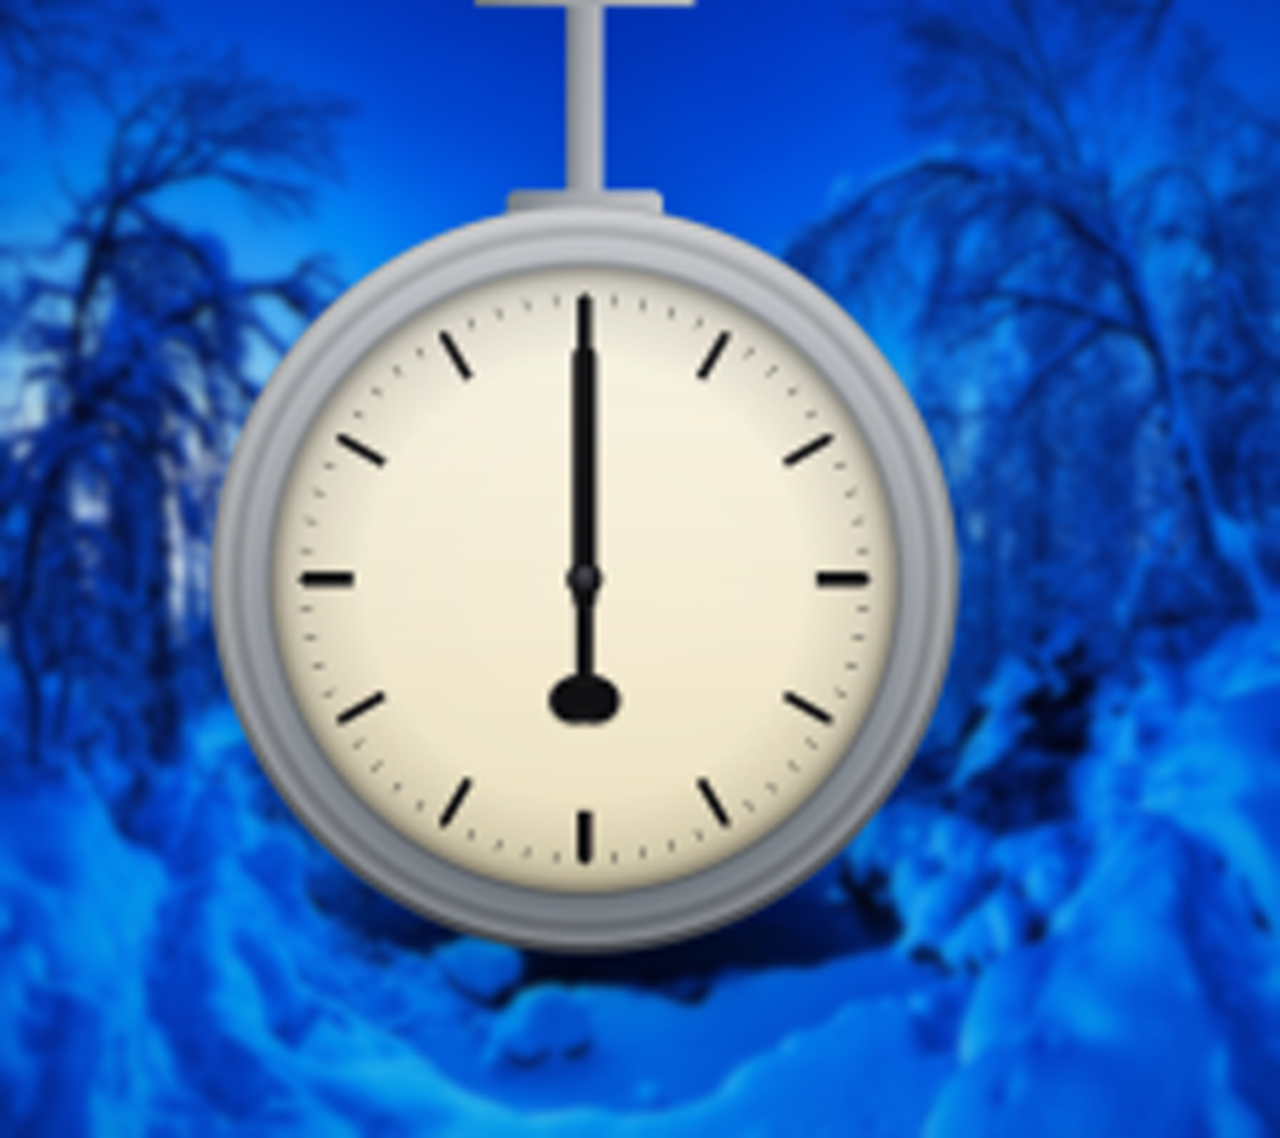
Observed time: 6:00
